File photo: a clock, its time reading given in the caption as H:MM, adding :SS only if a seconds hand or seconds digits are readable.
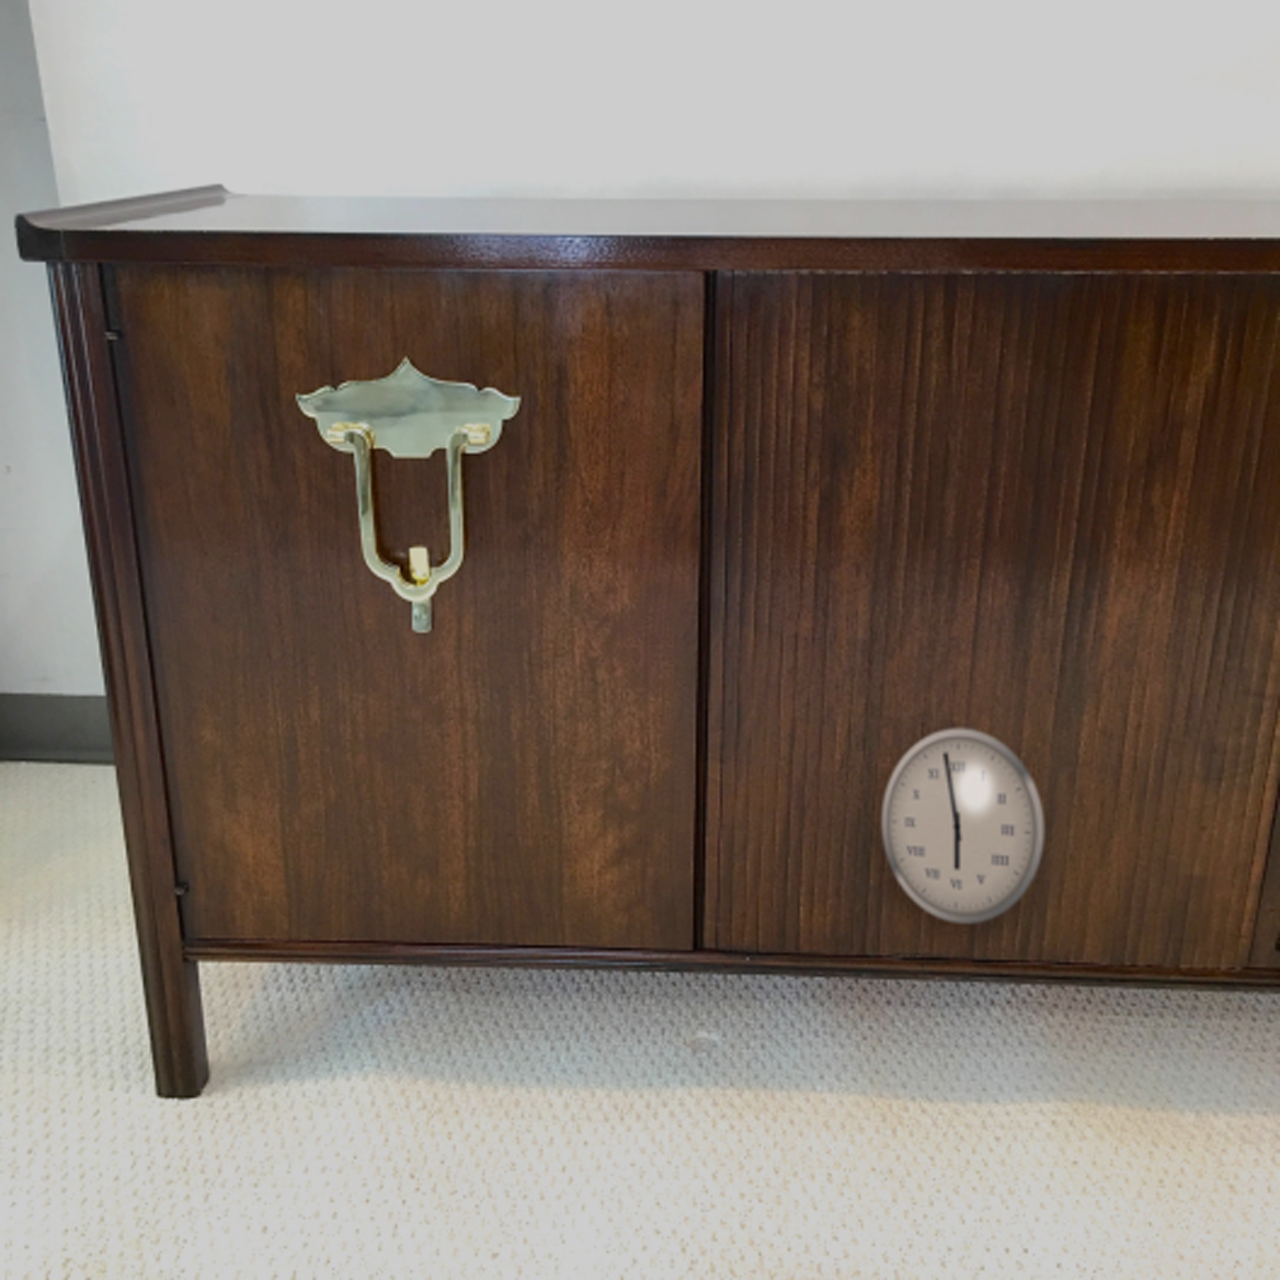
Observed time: 5:58
